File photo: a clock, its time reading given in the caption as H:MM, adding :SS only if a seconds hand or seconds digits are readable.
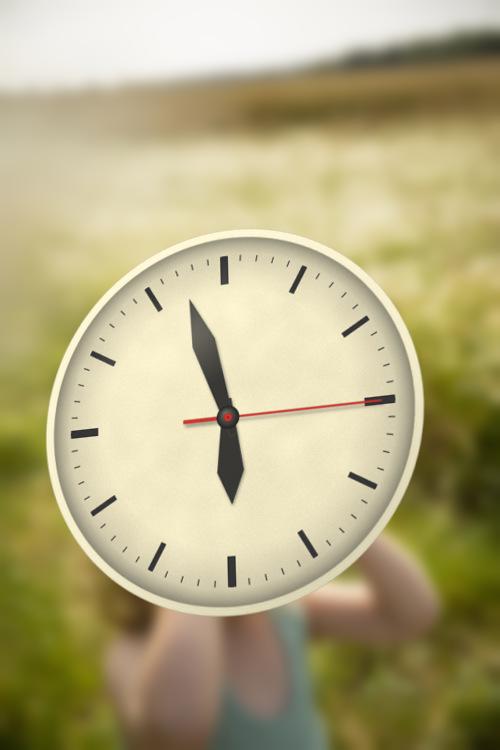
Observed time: 5:57:15
